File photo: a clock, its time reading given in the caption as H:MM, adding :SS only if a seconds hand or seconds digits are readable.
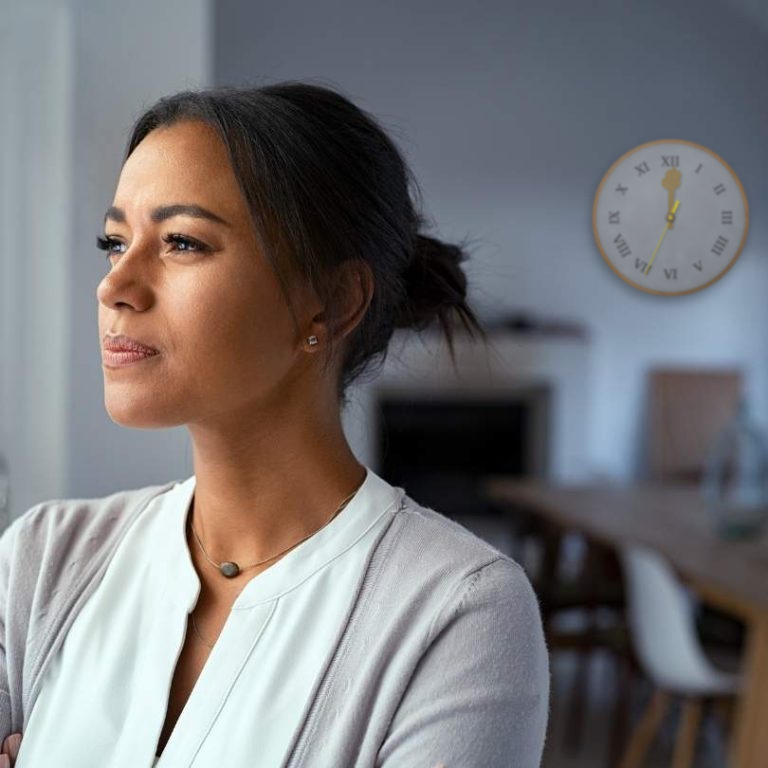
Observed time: 12:00:34
